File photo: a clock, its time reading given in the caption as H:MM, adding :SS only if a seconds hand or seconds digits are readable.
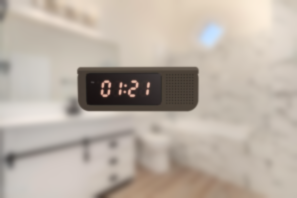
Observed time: 1:21
